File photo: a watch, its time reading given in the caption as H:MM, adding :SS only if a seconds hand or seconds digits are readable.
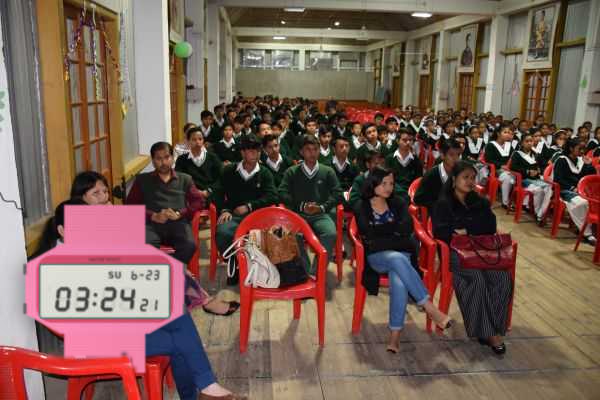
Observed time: 3:24:21
